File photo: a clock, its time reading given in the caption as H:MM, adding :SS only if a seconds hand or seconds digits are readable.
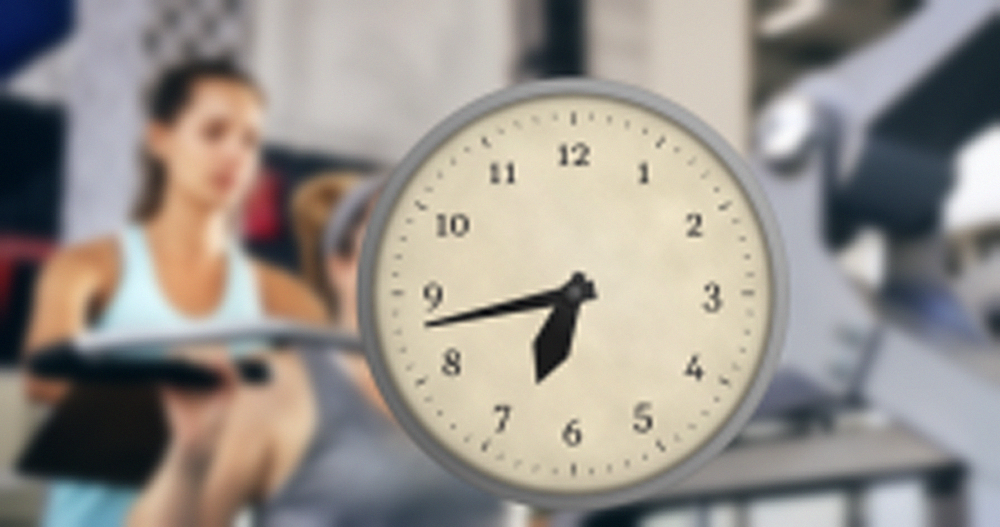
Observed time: 6:43
